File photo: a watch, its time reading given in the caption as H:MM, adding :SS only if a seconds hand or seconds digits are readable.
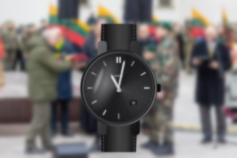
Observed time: 11:02
